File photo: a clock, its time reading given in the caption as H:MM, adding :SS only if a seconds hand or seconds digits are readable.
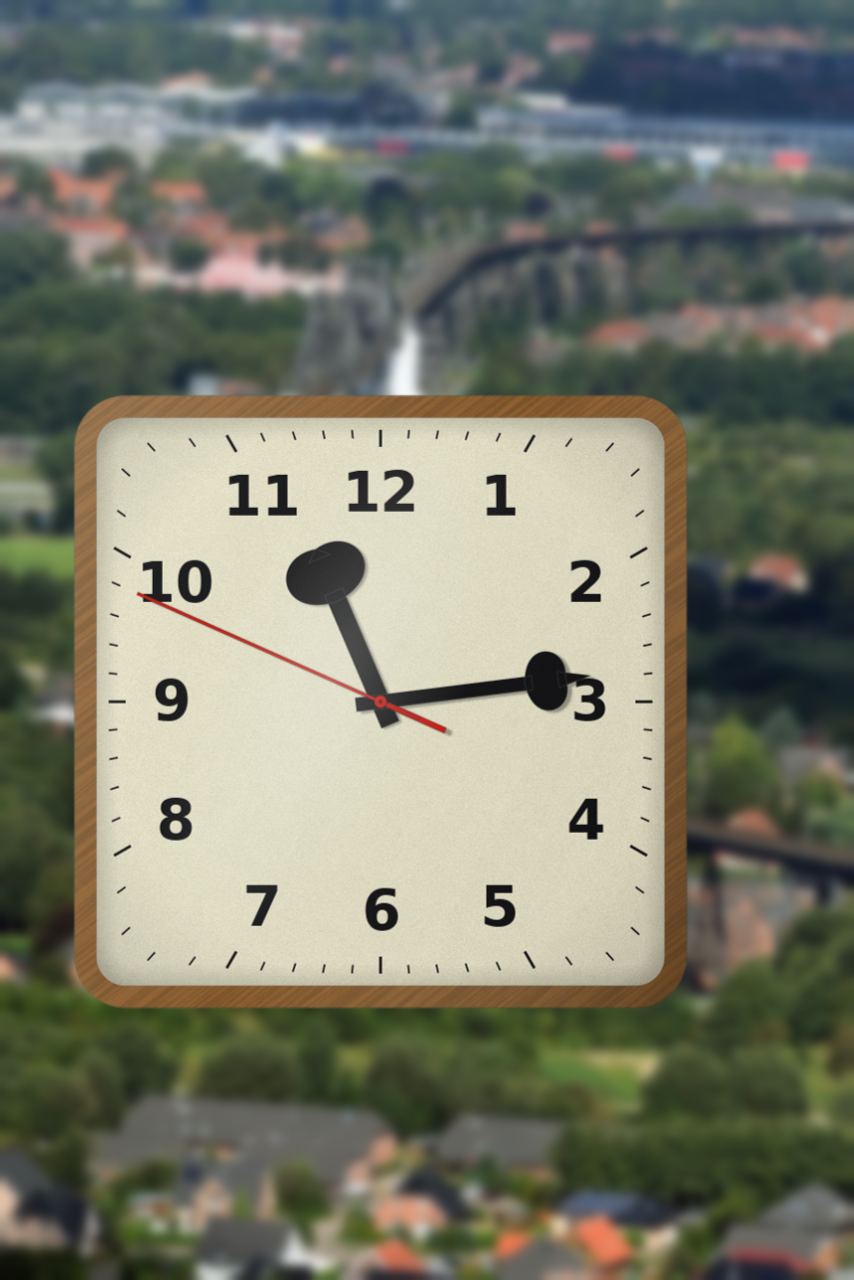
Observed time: 11:13:49
